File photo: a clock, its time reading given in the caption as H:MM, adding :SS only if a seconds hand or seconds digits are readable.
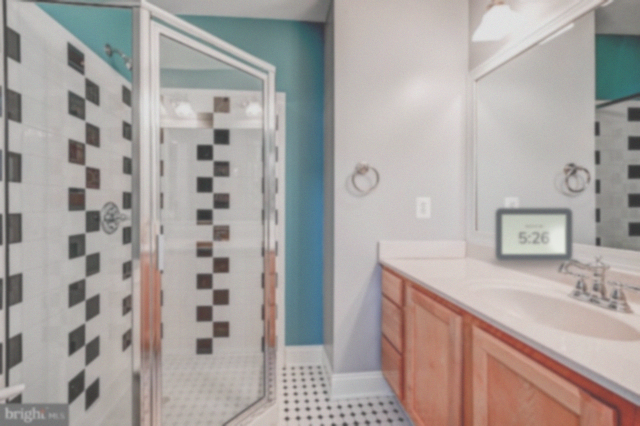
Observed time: 5:26
